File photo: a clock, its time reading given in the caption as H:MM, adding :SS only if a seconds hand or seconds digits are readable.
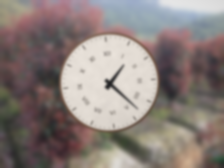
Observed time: 1:23
